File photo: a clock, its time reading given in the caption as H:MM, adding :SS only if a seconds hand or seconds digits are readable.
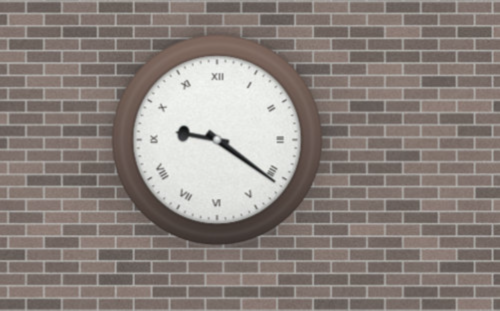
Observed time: 9:21
